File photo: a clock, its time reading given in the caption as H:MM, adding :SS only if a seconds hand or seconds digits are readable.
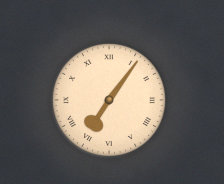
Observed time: 7:06
